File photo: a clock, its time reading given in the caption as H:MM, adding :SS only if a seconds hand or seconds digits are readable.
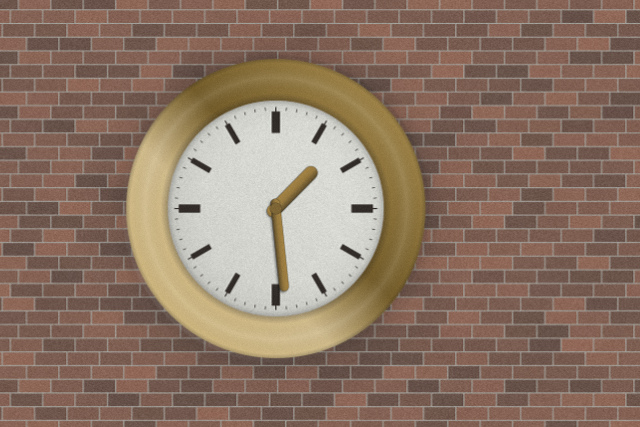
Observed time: 1:29
